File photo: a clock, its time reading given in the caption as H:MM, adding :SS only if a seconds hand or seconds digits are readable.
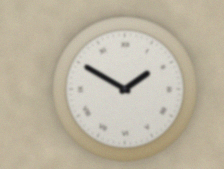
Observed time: 1:50
